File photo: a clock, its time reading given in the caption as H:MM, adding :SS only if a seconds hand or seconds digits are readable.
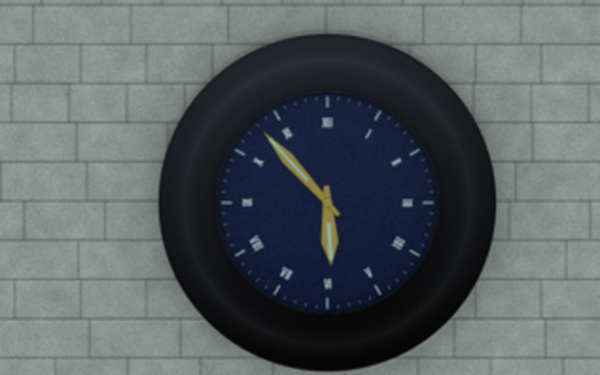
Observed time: 5:53
